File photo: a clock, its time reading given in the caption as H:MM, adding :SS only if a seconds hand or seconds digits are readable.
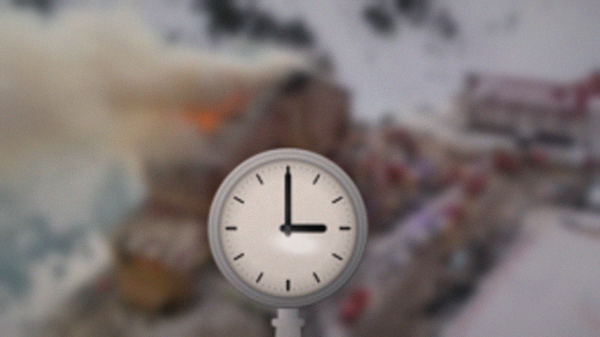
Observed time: 3:00
